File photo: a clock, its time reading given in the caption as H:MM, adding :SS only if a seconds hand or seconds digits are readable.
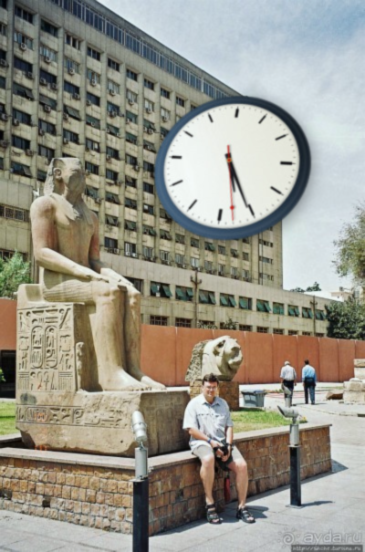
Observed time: 5:25:28
